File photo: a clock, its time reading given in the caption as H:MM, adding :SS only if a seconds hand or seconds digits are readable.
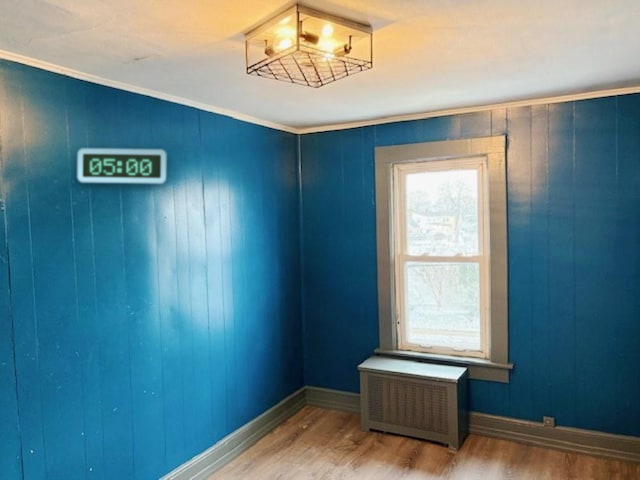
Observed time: 5:00
